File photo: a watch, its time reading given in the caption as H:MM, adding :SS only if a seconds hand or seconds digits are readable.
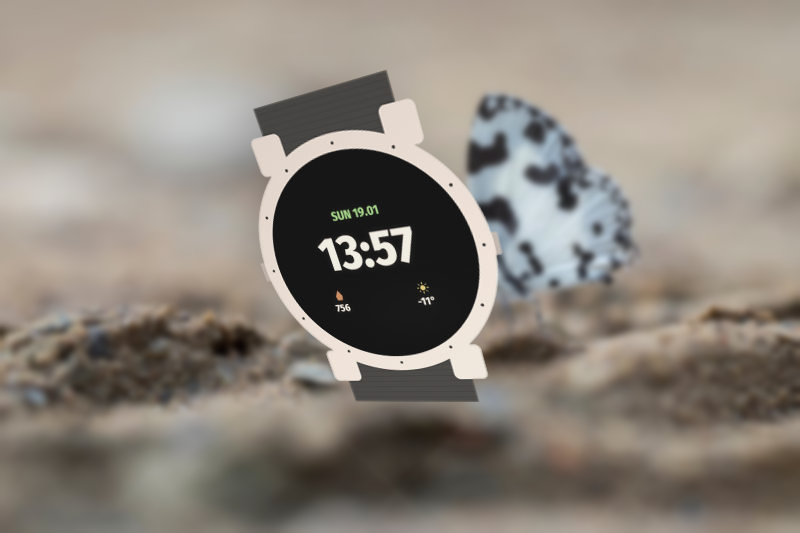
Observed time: 13:57
